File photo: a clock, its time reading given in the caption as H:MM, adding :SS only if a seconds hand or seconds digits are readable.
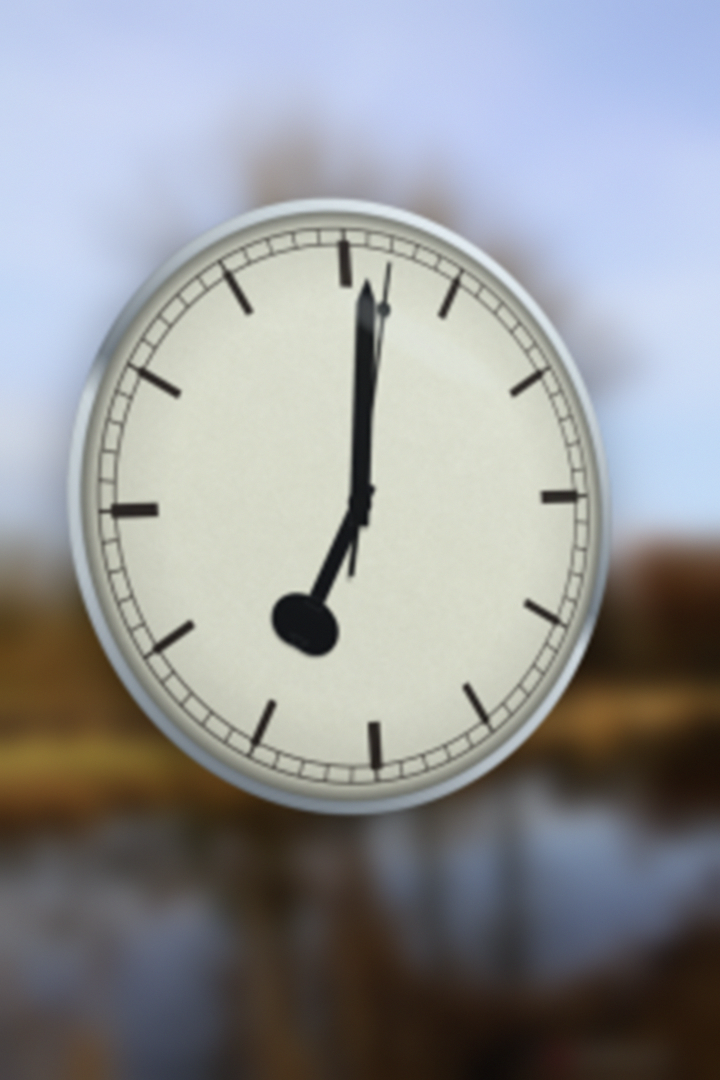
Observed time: 7:01:02
